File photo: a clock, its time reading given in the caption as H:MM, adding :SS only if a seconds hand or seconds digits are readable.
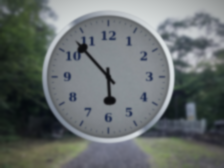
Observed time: 5:53
